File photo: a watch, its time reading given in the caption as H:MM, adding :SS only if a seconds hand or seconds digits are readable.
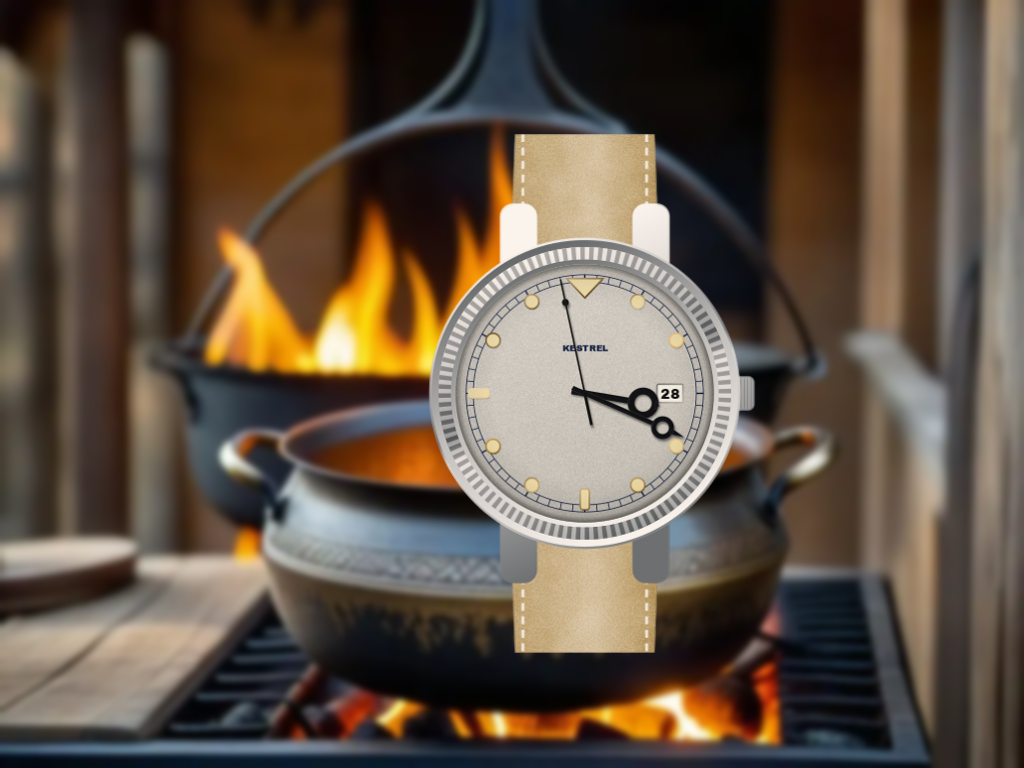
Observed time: 3:18:58
